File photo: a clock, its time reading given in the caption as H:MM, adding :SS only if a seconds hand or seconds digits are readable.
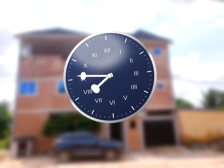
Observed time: 7:46
